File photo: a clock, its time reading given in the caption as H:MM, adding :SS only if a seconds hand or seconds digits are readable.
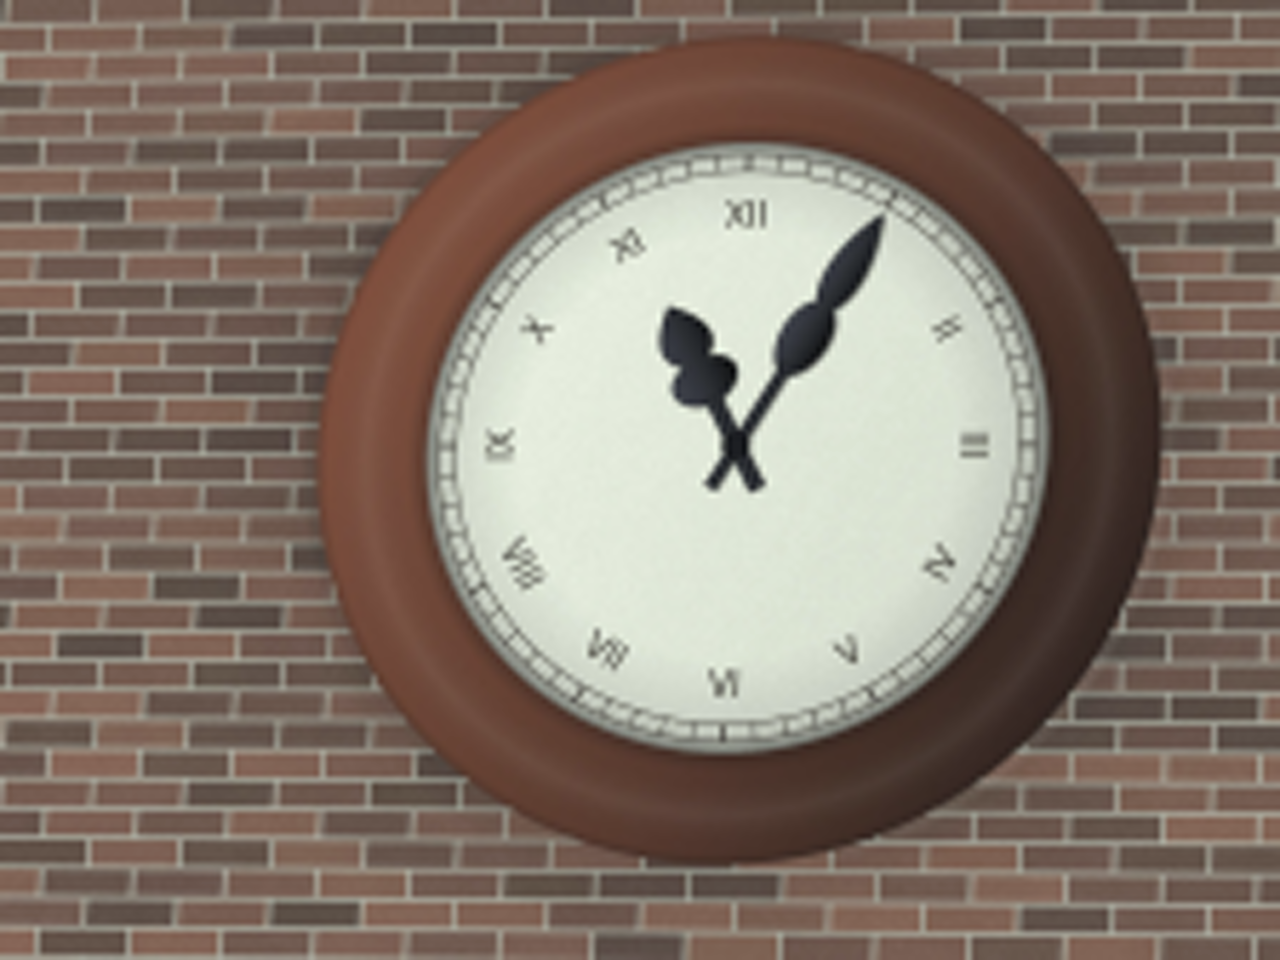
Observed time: 11:05
